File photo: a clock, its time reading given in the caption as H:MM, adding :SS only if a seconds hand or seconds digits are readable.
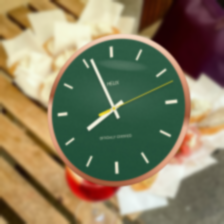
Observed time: 7:56:12
